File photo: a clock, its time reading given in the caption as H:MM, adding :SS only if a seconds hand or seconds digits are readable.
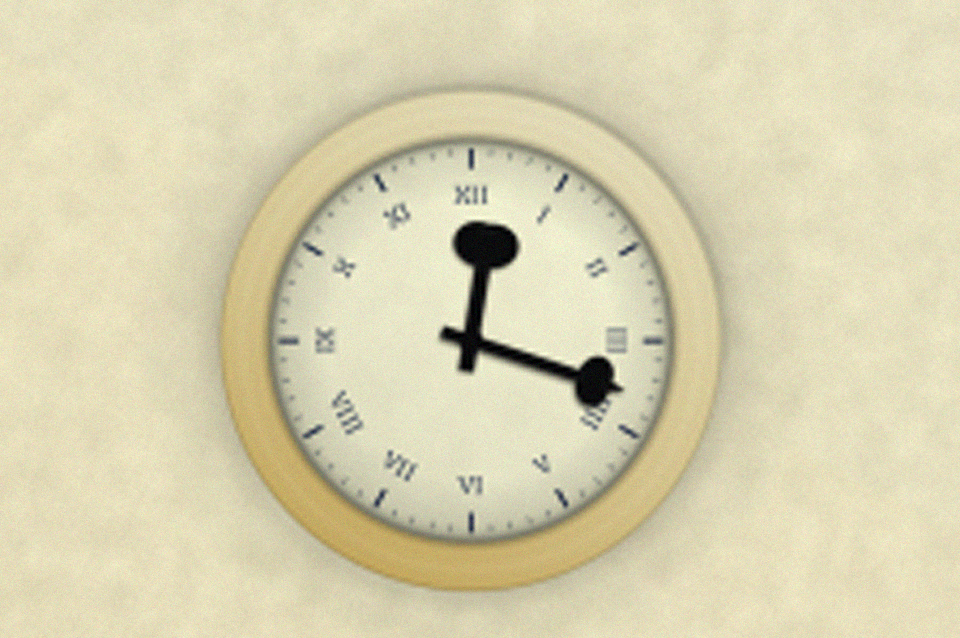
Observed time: 12:18
